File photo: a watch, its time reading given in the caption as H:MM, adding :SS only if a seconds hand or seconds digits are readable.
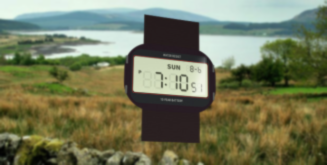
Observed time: 7:10:51
